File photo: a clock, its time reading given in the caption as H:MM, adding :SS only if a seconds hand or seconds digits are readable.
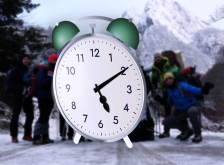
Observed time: 5:10
